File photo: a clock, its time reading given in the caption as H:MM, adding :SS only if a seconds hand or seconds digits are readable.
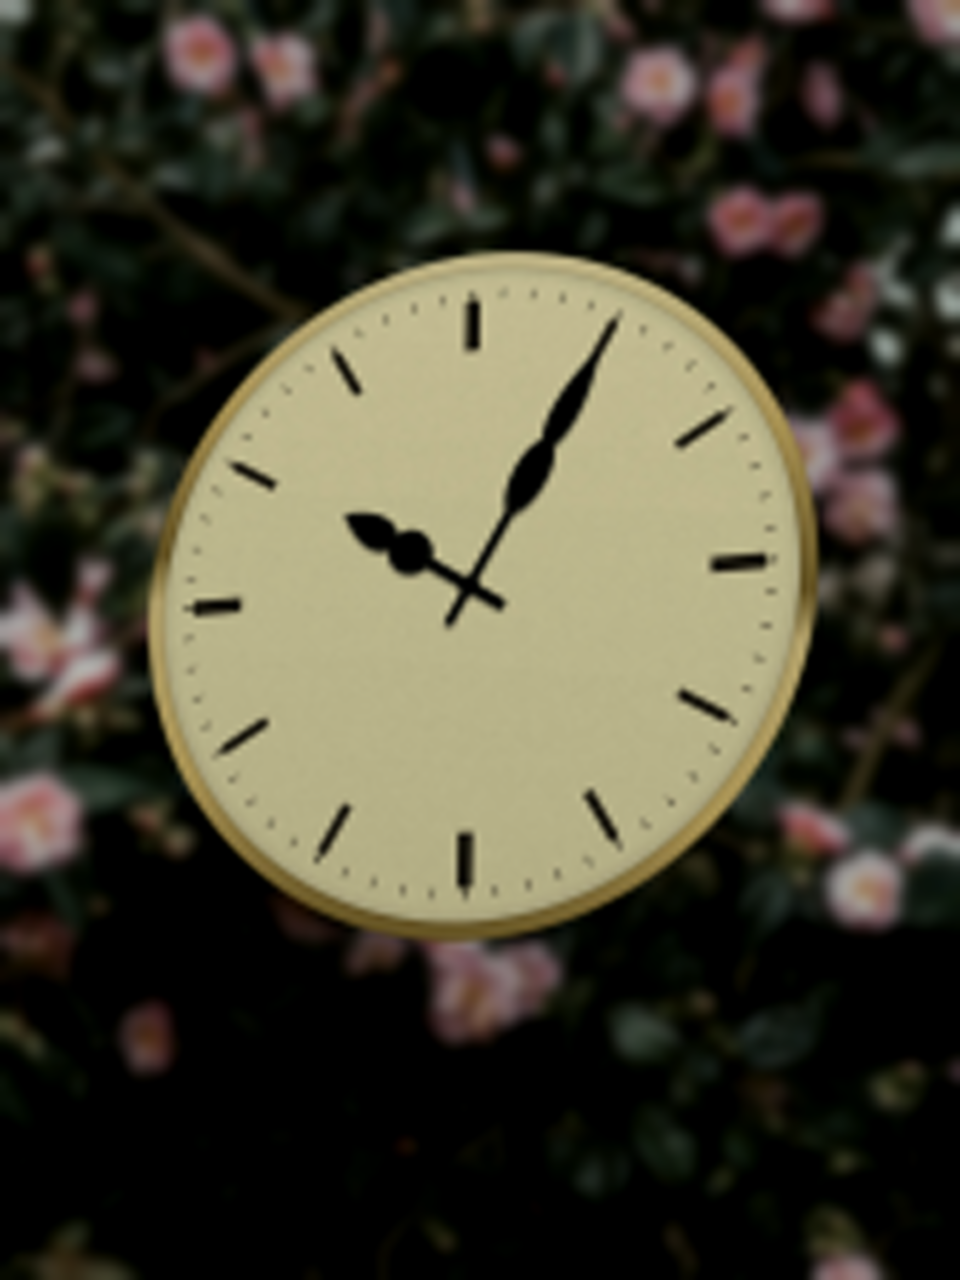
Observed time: 10:05
